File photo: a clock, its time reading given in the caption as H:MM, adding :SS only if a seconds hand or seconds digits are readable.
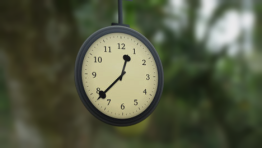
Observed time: 12:38
